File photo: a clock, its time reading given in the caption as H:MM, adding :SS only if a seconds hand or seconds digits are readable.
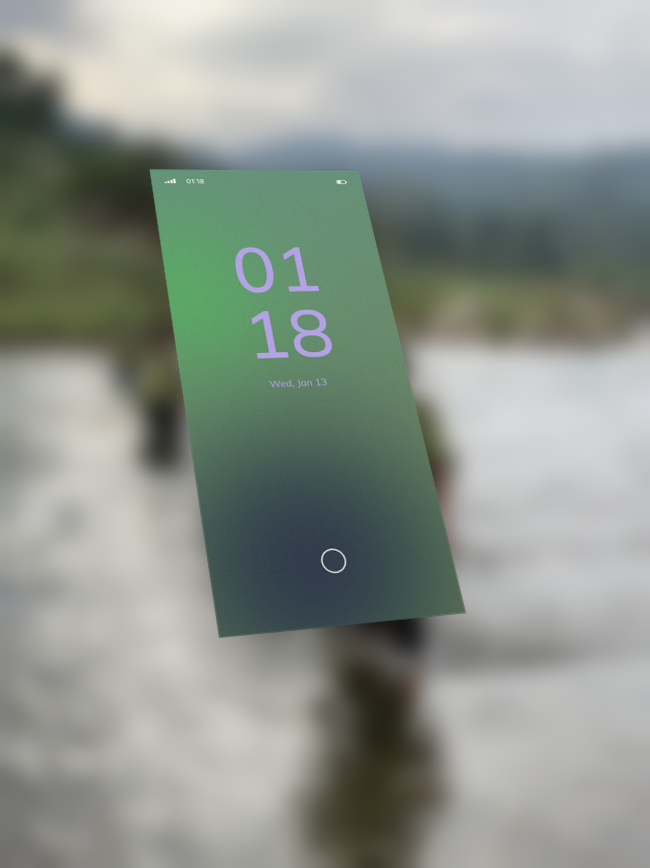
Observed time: 1:18
